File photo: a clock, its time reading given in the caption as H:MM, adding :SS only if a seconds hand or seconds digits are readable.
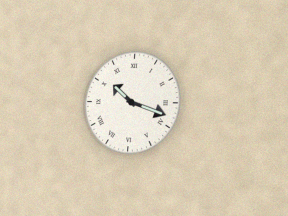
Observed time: 10:18
